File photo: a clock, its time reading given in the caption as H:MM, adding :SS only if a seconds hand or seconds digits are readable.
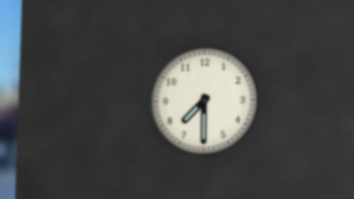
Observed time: 7:30
